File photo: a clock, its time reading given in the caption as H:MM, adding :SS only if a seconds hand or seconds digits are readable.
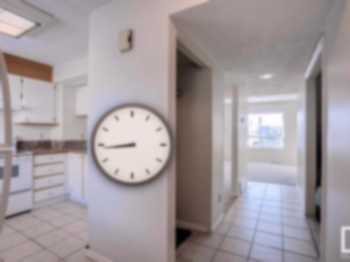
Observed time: 8:44
